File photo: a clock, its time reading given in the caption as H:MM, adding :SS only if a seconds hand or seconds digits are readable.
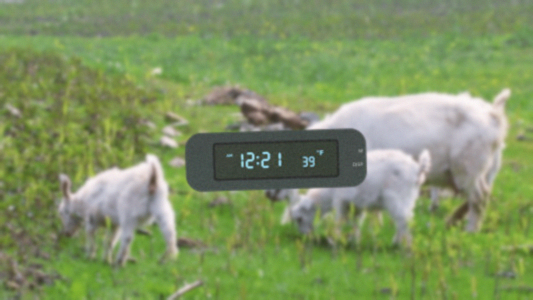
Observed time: 12:21
